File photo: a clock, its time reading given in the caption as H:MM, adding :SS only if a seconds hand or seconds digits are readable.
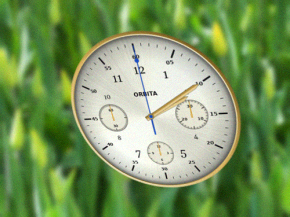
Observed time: 2:10
